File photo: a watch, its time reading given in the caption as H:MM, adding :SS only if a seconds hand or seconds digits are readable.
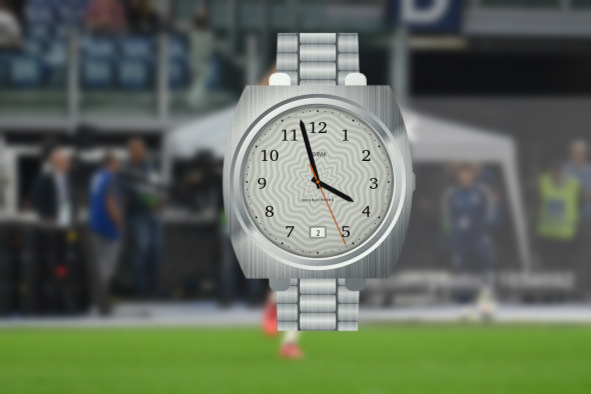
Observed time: 3:57:26
